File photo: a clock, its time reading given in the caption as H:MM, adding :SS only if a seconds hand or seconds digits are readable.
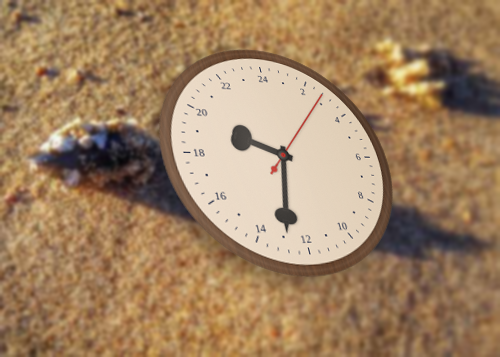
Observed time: 19:32:07
